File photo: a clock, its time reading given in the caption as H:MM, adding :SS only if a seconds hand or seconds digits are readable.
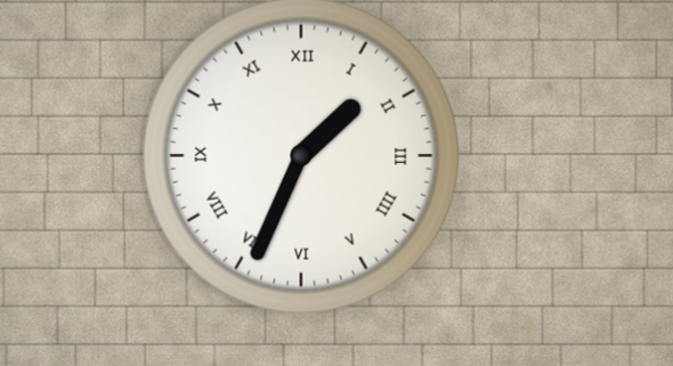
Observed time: 1:34
